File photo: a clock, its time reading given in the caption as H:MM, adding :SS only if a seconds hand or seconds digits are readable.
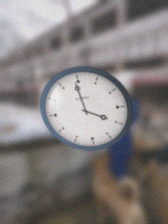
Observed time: 3:59
